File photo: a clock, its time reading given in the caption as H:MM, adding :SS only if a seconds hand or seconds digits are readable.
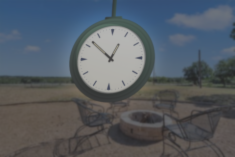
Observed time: 12:52
